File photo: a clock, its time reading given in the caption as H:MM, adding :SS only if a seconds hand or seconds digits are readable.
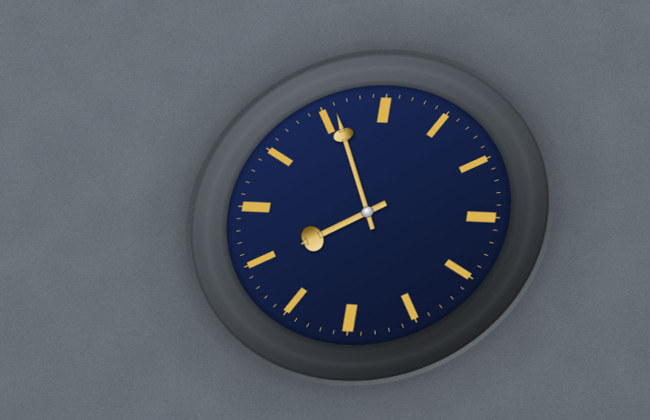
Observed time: 7:56
